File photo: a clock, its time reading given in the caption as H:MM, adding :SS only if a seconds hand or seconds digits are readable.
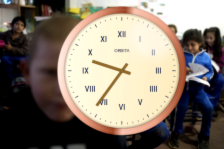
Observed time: 9:36
